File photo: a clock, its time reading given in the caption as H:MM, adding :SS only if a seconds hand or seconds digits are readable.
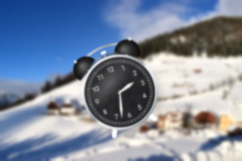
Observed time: 2:33
